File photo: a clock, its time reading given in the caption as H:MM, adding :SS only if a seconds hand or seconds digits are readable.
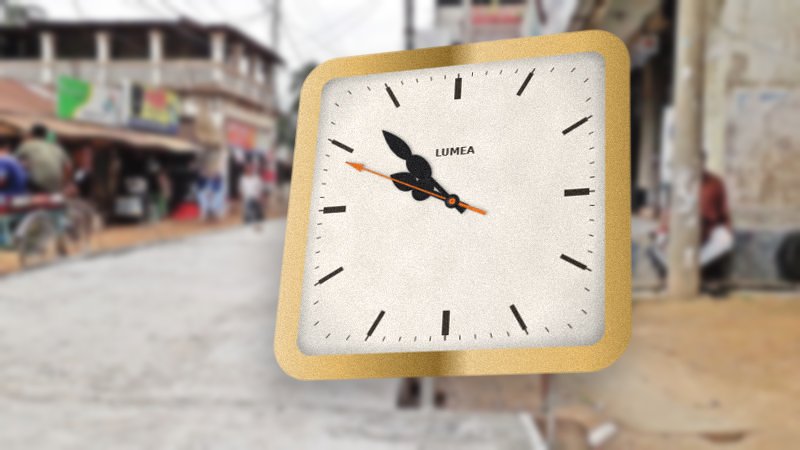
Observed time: 9:52:49
